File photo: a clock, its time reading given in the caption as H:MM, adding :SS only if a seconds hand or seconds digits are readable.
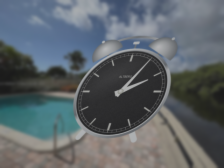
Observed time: 2:05
